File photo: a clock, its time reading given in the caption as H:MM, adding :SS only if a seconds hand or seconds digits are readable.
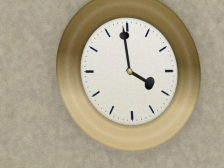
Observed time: 3:59
